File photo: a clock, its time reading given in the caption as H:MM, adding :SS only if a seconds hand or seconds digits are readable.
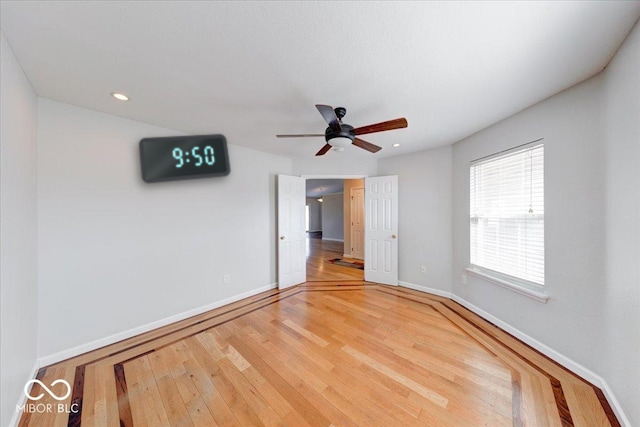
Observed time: 9:50
